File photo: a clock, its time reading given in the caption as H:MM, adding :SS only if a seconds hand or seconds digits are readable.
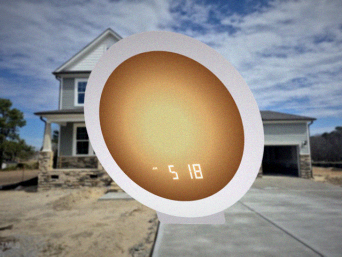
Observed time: 5:18
